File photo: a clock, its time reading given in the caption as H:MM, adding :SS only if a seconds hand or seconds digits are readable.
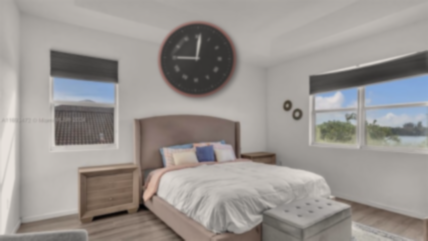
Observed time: 9:01
